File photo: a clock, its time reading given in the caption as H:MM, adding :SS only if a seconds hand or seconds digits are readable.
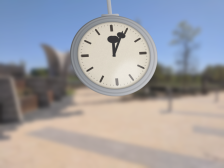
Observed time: 12:04
